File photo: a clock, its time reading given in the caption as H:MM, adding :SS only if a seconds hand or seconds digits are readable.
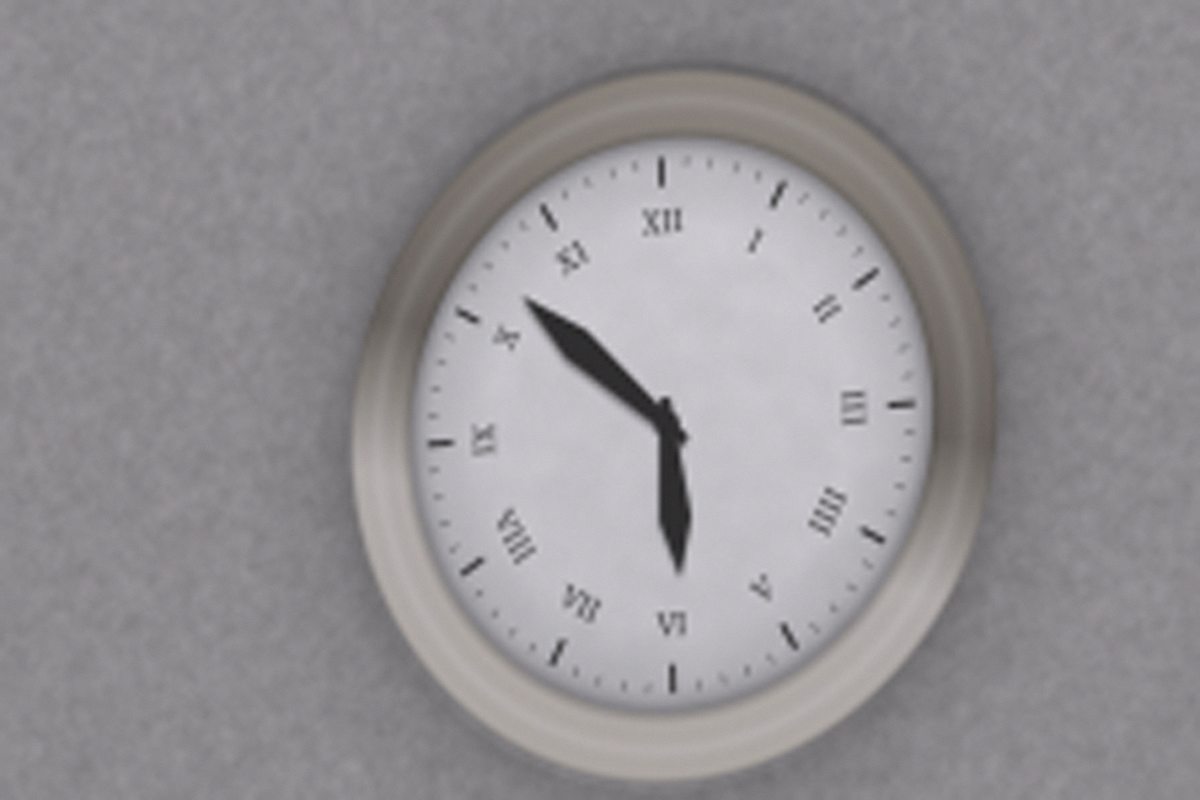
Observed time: 5:52
